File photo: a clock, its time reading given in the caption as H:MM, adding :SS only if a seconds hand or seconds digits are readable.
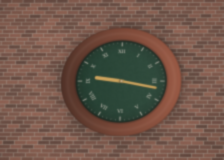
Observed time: 9:17
